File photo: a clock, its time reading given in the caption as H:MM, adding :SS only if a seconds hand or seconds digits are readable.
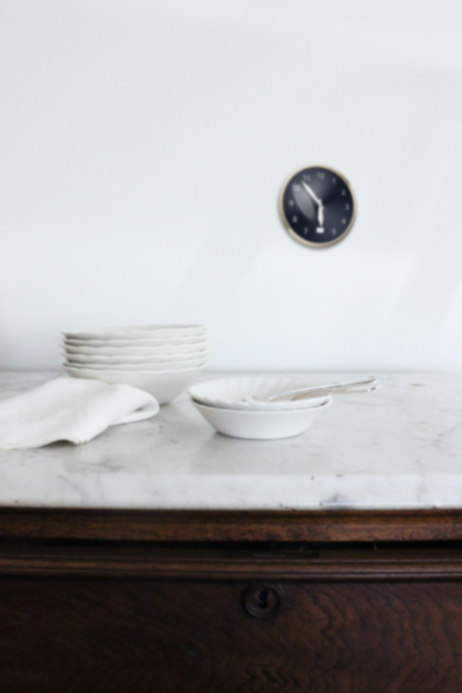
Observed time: 5:53
